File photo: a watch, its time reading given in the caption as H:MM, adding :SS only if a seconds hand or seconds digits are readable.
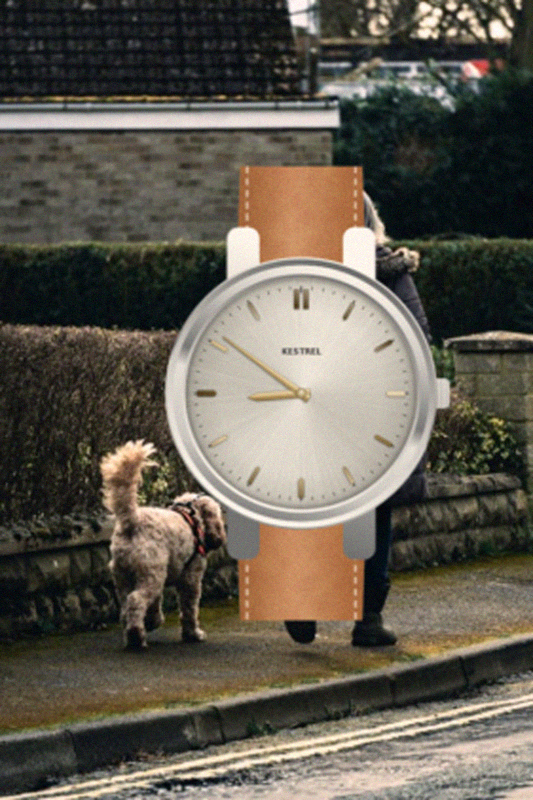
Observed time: 8:51
